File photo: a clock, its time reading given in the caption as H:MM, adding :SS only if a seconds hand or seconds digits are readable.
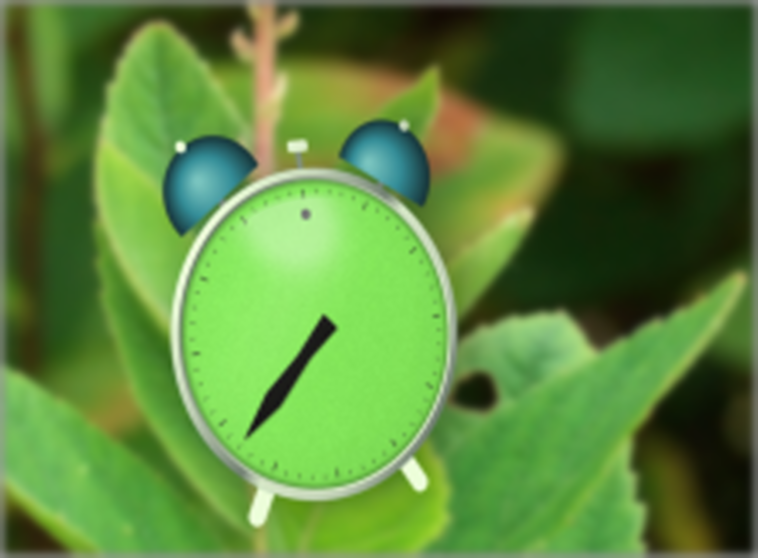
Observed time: 7:38
